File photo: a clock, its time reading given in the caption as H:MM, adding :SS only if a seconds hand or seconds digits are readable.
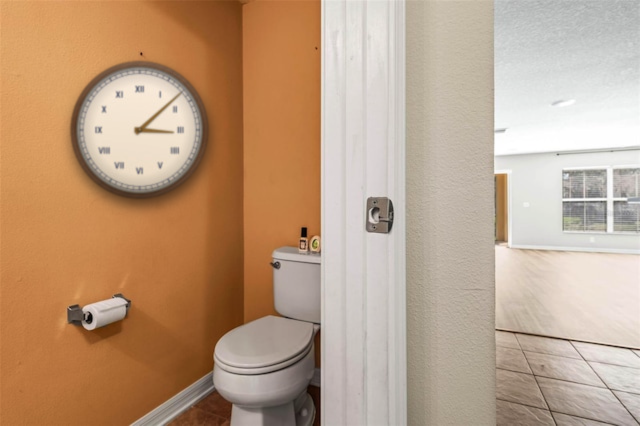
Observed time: 3:08
